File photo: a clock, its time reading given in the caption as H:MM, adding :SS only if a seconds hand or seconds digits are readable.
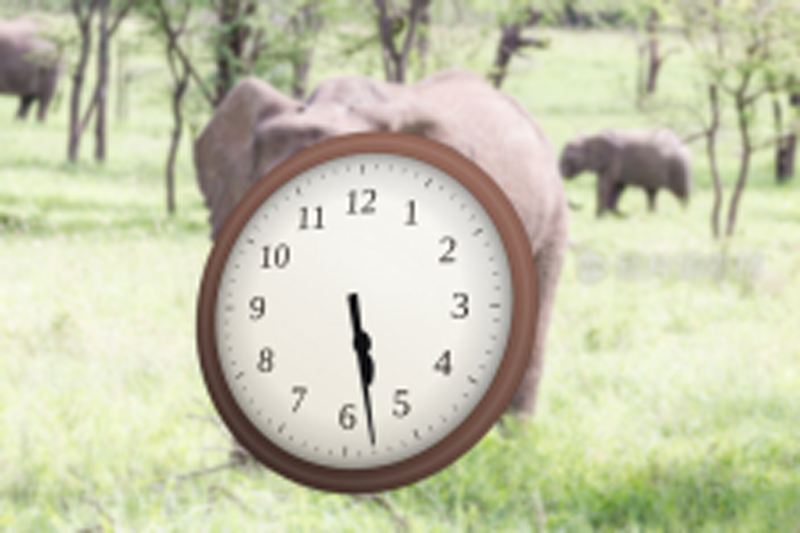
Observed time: 5:28
